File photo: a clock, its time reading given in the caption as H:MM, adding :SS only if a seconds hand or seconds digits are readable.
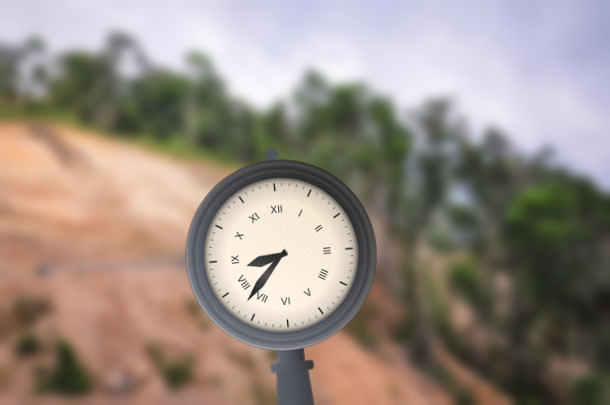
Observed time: 8:37
